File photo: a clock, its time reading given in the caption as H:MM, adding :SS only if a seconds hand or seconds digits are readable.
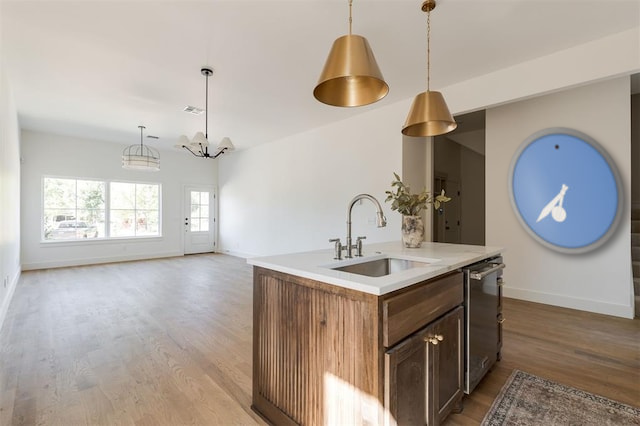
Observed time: 6:38
